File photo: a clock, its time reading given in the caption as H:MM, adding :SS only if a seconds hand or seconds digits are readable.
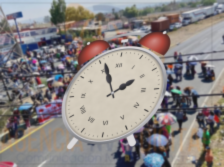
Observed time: 1:56
